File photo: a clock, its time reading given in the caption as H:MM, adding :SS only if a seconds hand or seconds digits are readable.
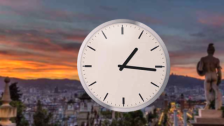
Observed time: 1:16
